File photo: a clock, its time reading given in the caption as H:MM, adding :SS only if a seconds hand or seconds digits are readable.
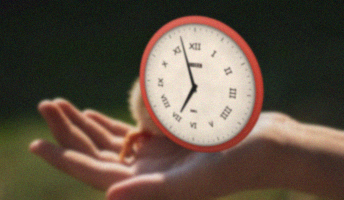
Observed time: 6:57
